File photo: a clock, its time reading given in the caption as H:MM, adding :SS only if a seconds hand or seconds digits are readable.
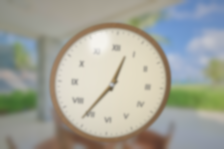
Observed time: 12:36
